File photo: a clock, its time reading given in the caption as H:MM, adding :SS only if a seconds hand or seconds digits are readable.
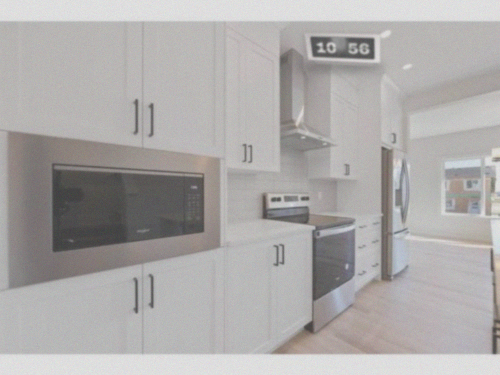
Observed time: 10:56
